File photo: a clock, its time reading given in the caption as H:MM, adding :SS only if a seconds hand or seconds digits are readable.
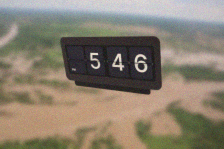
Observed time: 5:46
